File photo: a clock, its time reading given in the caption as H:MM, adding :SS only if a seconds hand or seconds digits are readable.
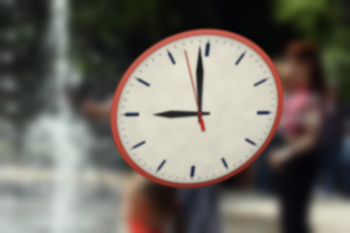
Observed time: 8:58:57
